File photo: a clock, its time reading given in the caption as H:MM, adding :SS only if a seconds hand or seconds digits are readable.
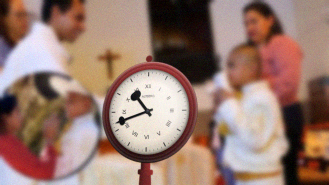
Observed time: 10:42
